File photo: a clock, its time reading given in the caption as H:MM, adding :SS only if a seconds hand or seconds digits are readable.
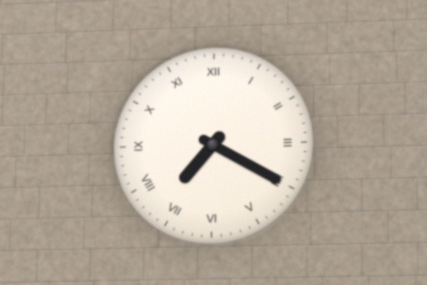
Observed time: 7:20
